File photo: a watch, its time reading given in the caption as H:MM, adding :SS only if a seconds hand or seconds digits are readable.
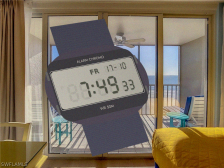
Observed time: 7:49:33
